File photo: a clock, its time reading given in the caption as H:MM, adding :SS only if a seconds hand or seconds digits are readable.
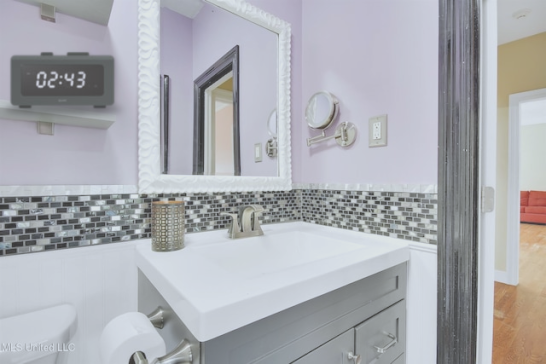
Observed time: 2:43
